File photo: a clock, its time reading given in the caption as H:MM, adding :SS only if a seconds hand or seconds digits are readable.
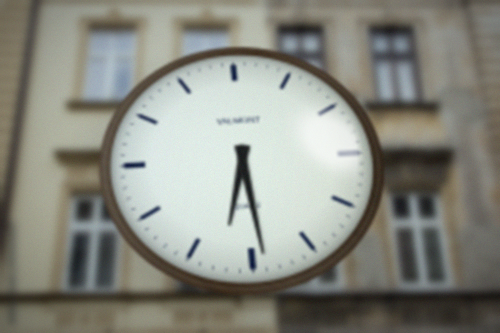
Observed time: 6:29
